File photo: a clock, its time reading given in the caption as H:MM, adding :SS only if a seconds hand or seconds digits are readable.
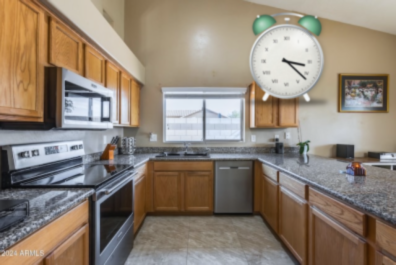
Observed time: 3:22
